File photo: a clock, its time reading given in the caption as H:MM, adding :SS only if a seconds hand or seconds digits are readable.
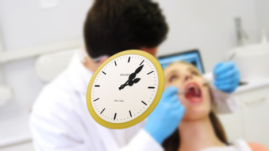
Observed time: 2:06
